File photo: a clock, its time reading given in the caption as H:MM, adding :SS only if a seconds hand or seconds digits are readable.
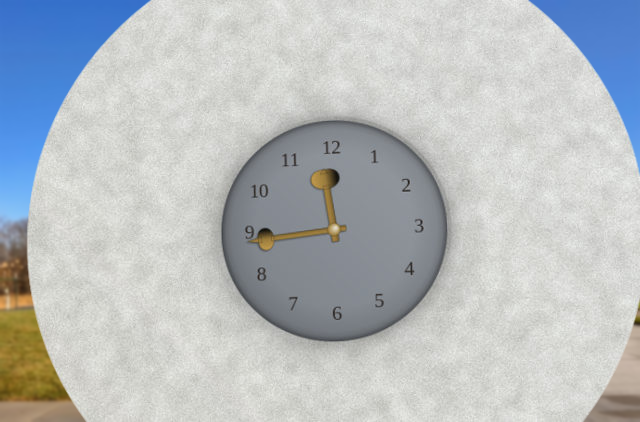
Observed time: 11:44
